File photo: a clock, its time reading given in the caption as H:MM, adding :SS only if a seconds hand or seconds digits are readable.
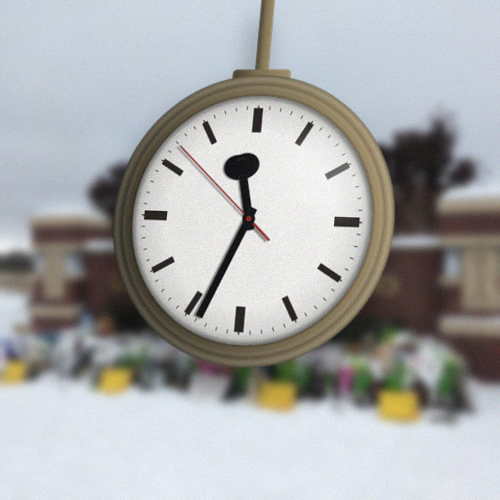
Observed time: 11:33:52
